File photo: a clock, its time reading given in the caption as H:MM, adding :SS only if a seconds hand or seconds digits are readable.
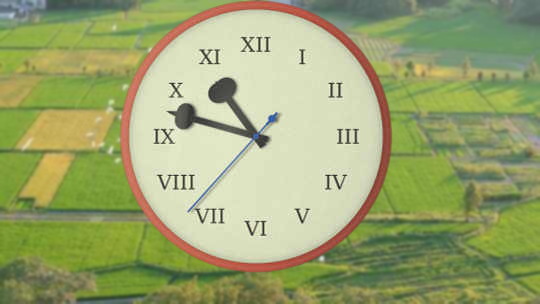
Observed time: 10:47:37
